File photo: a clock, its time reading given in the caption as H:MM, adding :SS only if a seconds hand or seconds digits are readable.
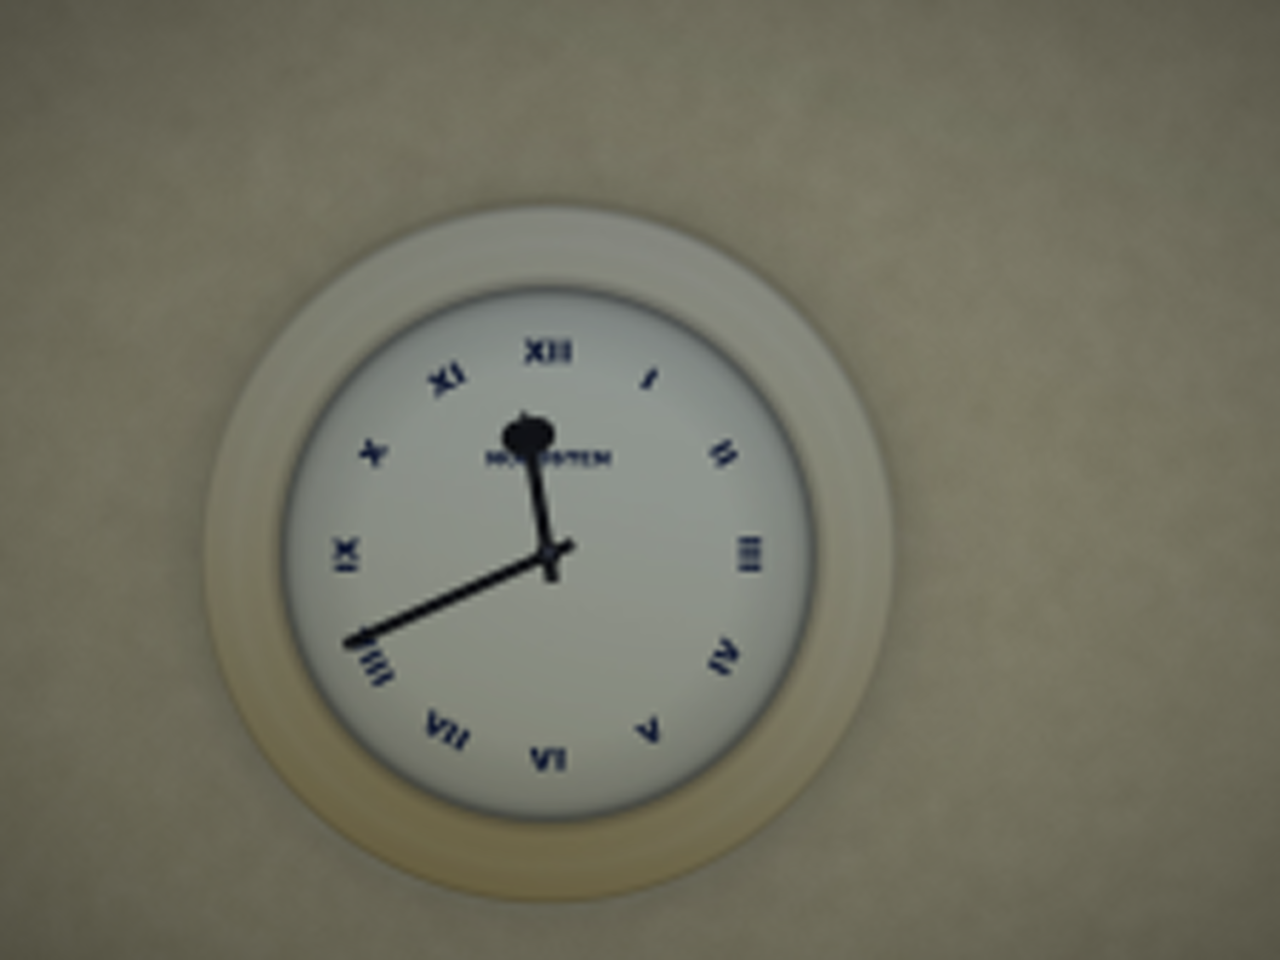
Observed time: 11:41
